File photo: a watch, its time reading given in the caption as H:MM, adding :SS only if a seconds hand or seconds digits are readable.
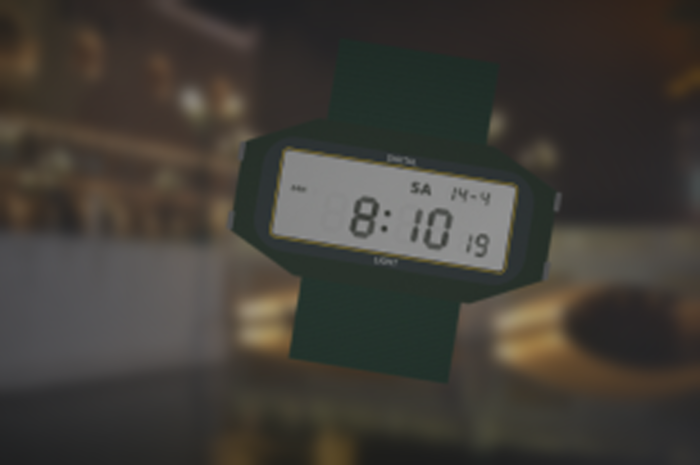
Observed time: 8:10:19
